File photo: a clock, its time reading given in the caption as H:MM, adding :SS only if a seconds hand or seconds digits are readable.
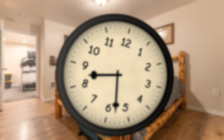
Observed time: 8:28
